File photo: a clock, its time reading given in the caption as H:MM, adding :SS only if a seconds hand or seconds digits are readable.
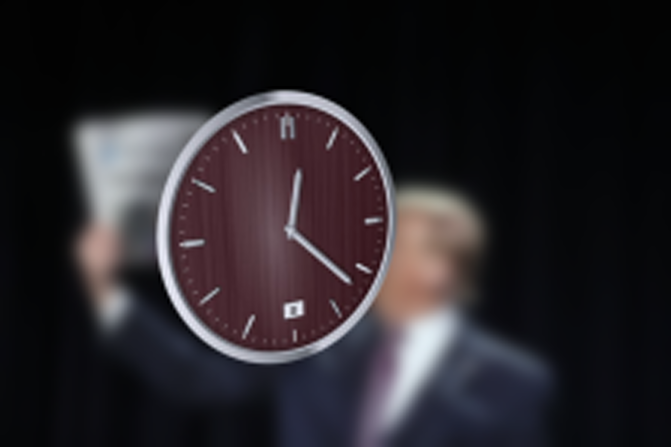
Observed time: 12:22
